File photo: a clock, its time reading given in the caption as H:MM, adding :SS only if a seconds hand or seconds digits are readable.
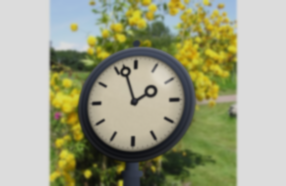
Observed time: 1:57
